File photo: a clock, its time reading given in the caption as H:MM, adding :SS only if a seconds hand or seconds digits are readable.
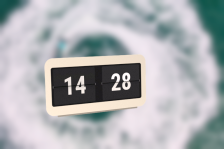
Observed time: 14:28
